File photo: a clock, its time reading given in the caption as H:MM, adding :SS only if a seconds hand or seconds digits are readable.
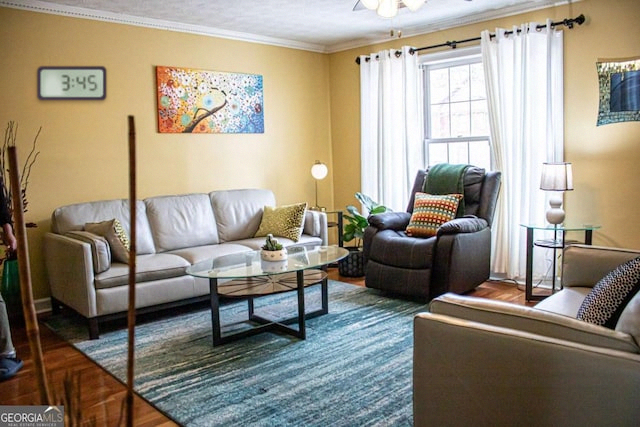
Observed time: 3:45
